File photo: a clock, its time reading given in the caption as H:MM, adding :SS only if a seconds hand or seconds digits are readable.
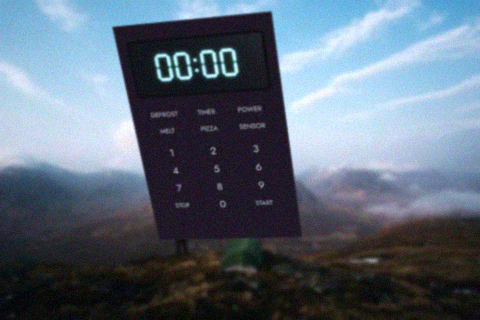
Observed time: 0:00
